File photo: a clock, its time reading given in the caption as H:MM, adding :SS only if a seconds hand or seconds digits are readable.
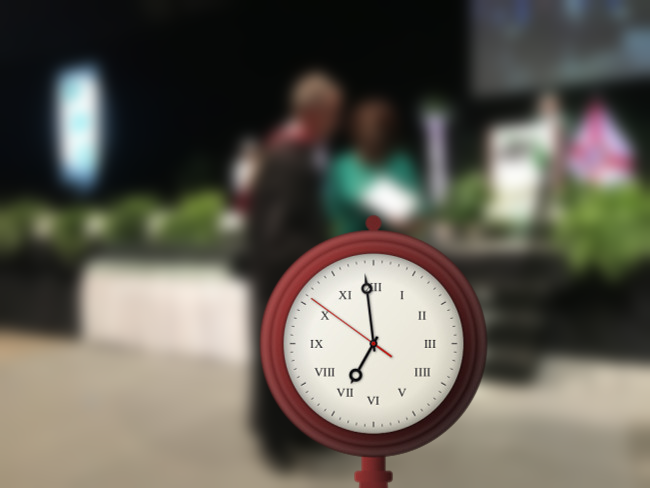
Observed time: 6:58:51
